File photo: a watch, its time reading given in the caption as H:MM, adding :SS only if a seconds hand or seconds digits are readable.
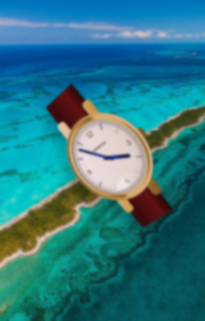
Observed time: 3:53
